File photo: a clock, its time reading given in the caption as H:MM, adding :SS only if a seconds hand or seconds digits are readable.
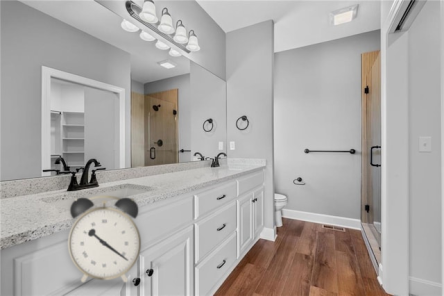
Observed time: 10:21
